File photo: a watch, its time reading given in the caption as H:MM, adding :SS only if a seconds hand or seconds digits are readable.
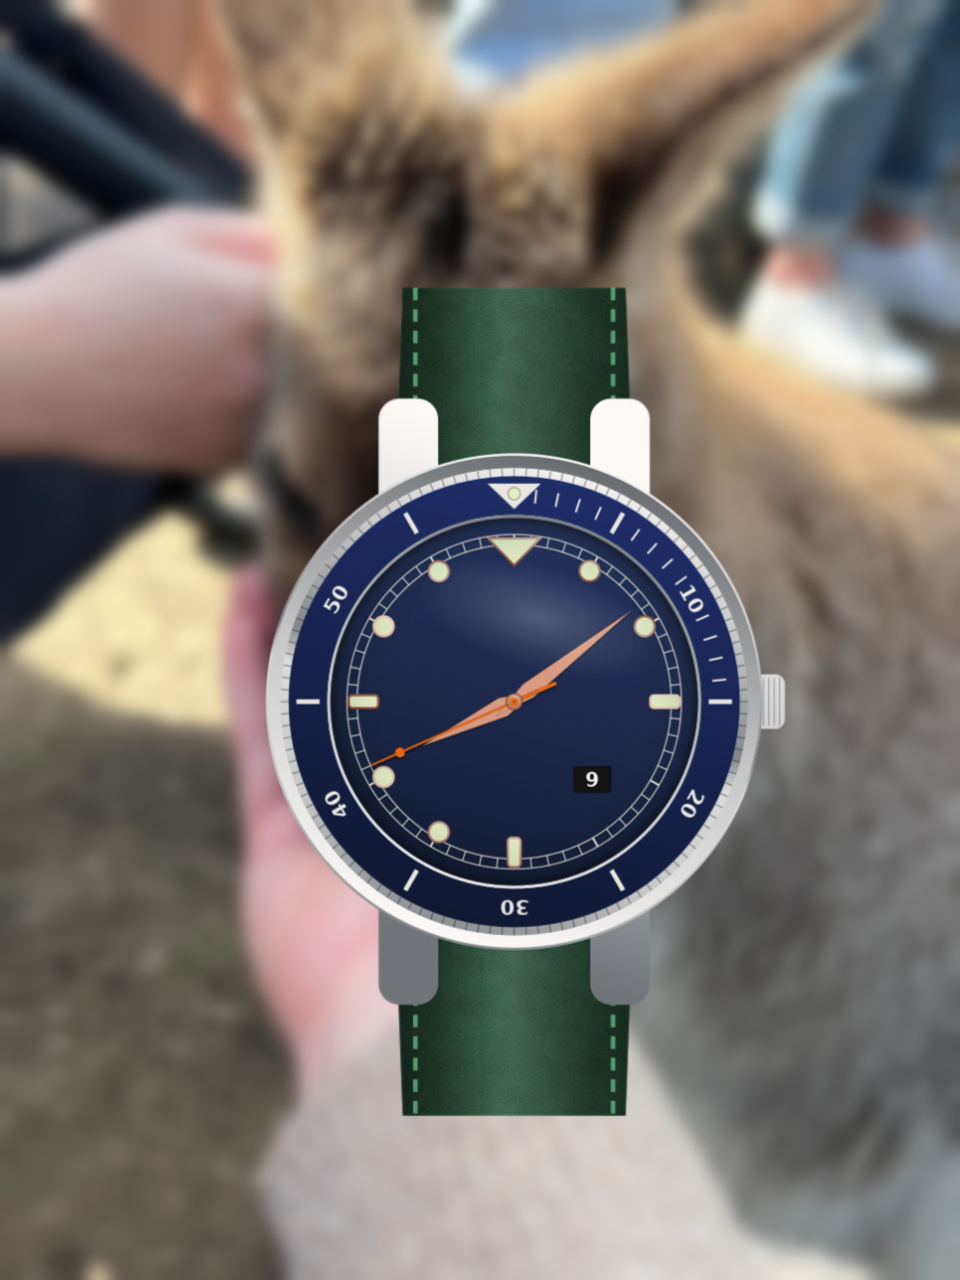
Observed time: 8:08:41
